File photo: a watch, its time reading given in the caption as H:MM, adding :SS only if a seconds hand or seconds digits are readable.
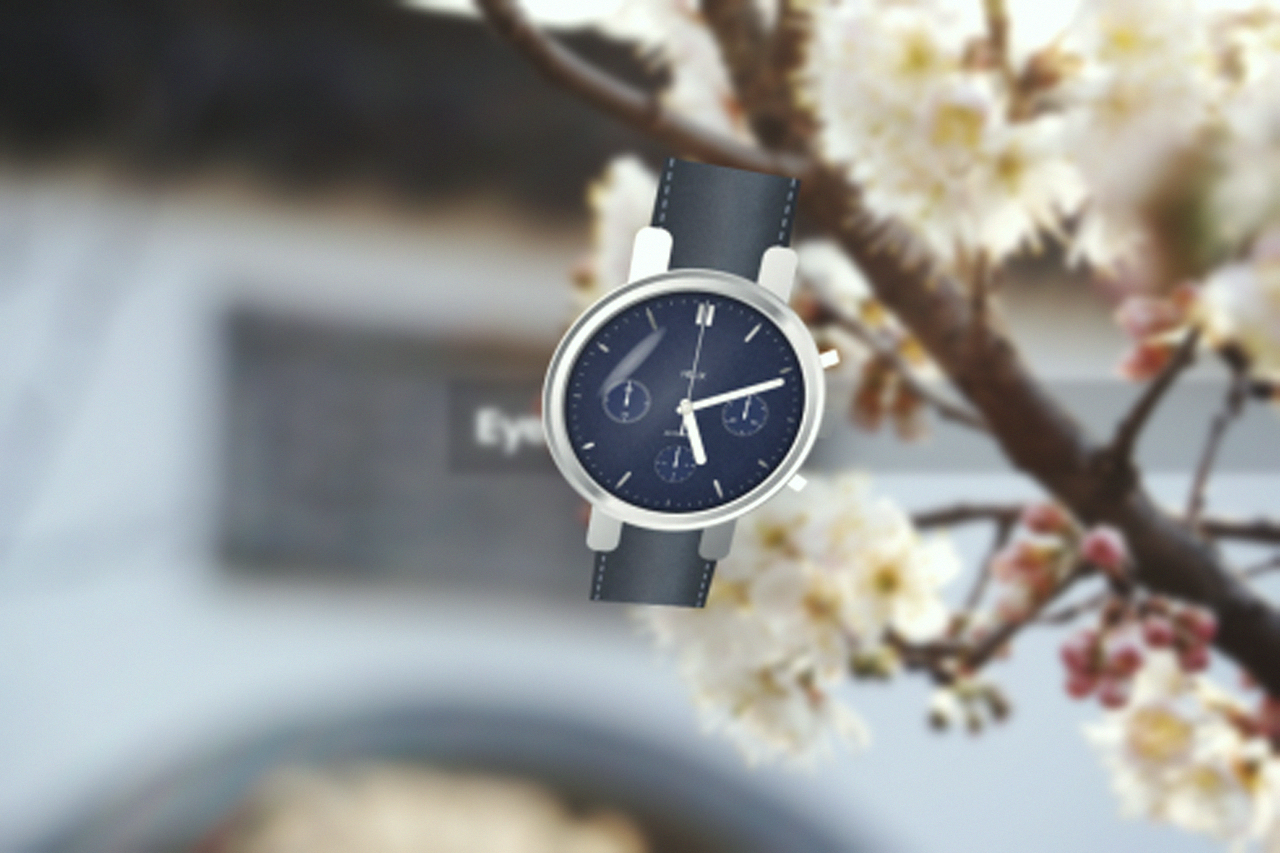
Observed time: 5:11
